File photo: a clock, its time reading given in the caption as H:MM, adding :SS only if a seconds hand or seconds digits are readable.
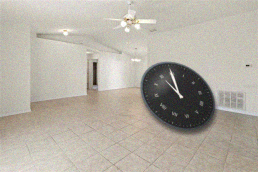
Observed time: 11:00
